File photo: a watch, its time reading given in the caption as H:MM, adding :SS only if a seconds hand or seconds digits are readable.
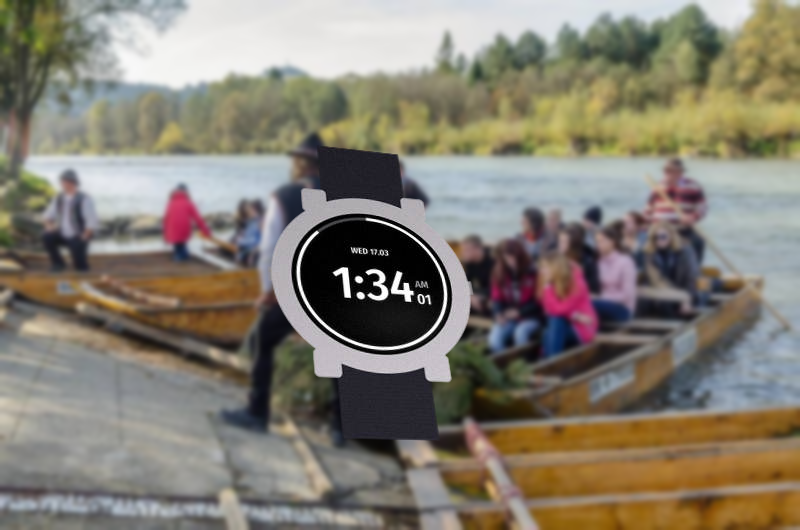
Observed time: 1:34:01
